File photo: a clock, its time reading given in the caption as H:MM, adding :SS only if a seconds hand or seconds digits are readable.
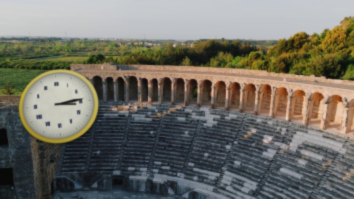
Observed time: 3:14
